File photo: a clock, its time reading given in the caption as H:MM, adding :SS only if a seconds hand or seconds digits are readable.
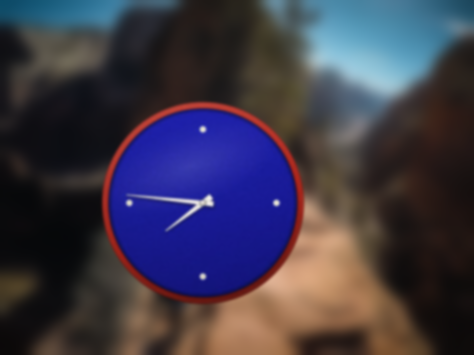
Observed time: 7:46
